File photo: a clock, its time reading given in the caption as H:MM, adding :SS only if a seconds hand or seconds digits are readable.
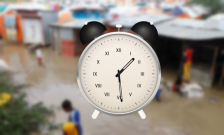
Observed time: 1:29
